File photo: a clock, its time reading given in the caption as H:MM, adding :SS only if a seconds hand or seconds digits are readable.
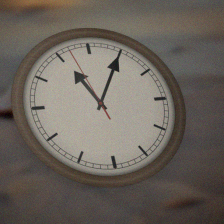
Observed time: 11:04:57
